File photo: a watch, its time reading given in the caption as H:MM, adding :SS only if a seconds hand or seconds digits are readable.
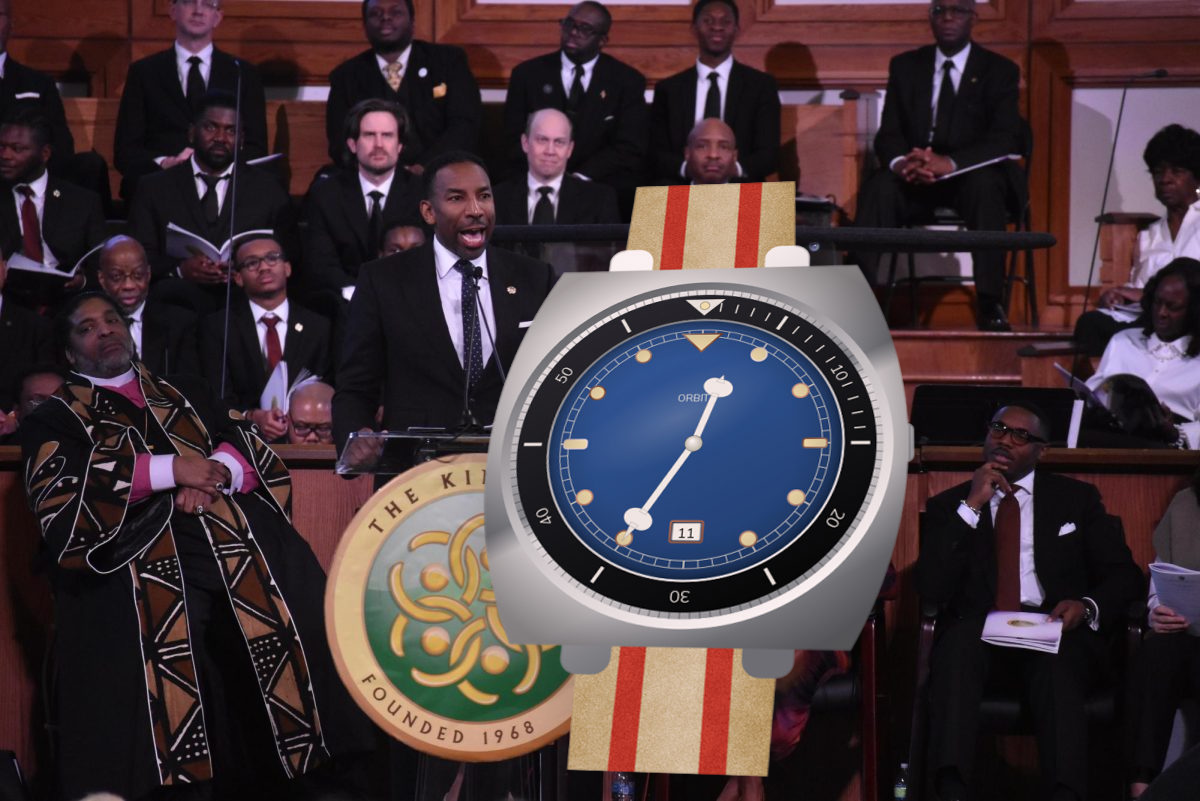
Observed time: 12:35
